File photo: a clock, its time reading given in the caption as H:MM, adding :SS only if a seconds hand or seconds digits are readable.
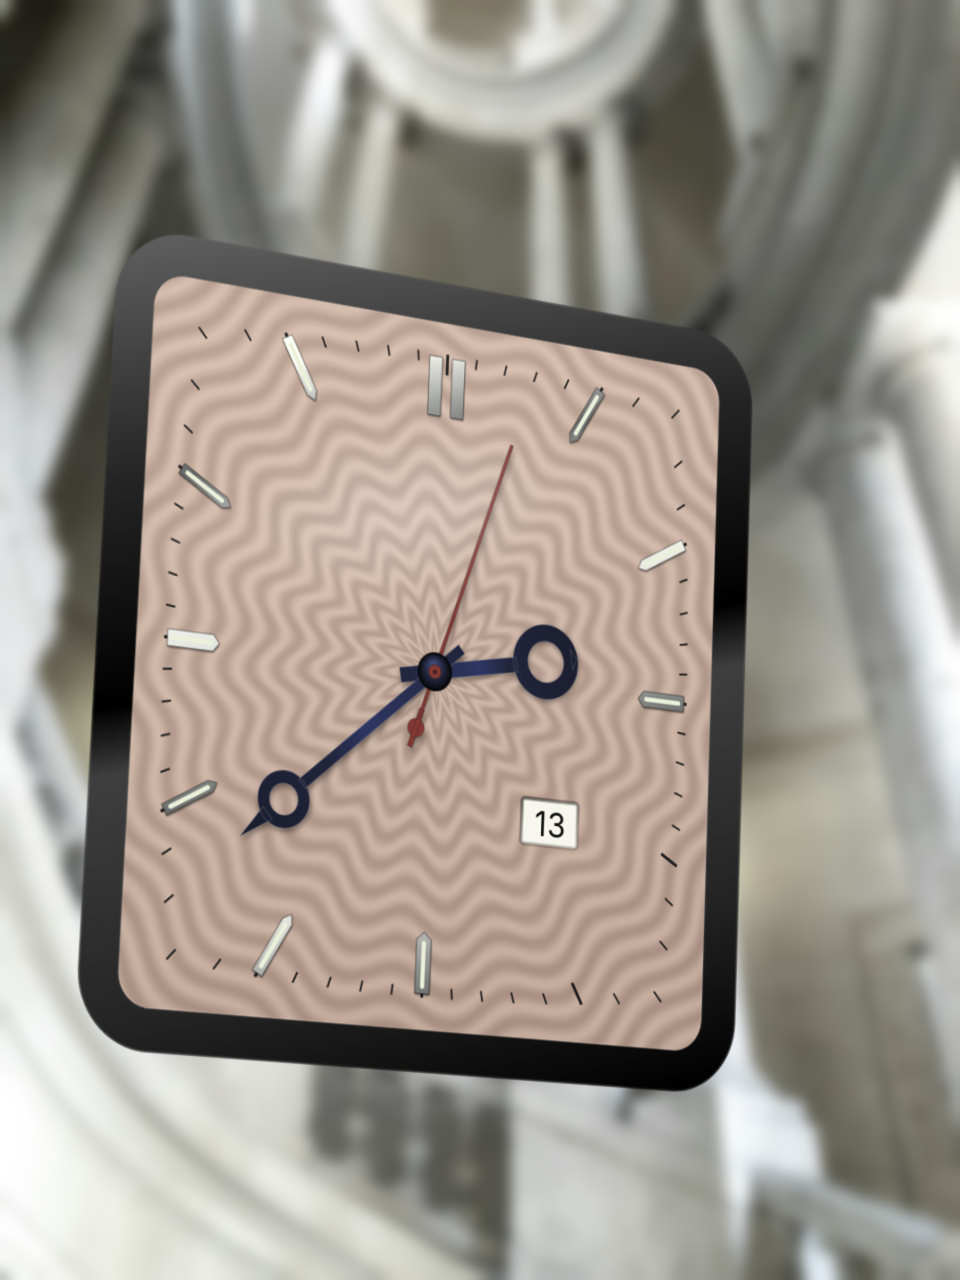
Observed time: 2:38:03
